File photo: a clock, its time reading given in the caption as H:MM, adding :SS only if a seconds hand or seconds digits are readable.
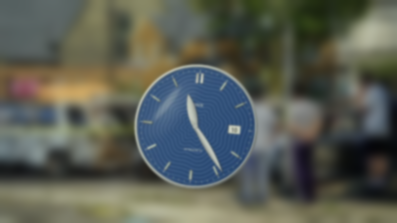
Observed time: 11:24
